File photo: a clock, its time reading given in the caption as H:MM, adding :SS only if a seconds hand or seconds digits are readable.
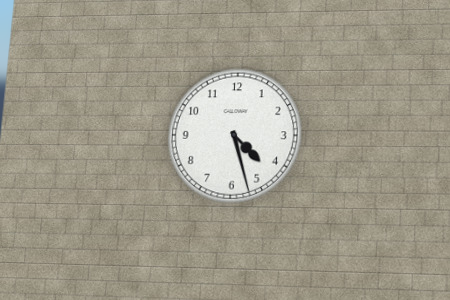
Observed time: 4:27
